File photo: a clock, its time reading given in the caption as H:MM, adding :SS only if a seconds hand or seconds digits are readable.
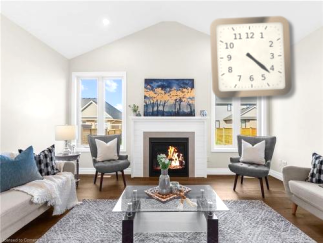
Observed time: 4:22
